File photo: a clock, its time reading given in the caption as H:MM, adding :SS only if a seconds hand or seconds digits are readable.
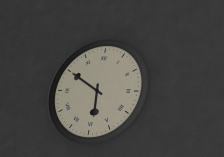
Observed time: 5:50
